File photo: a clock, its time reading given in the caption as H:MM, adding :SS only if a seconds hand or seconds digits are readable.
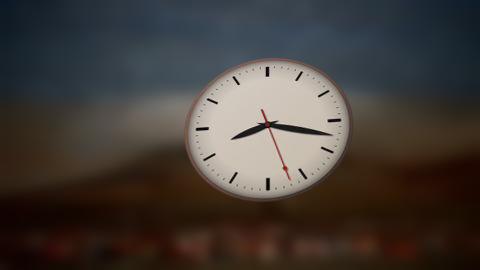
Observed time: 8:17:27
